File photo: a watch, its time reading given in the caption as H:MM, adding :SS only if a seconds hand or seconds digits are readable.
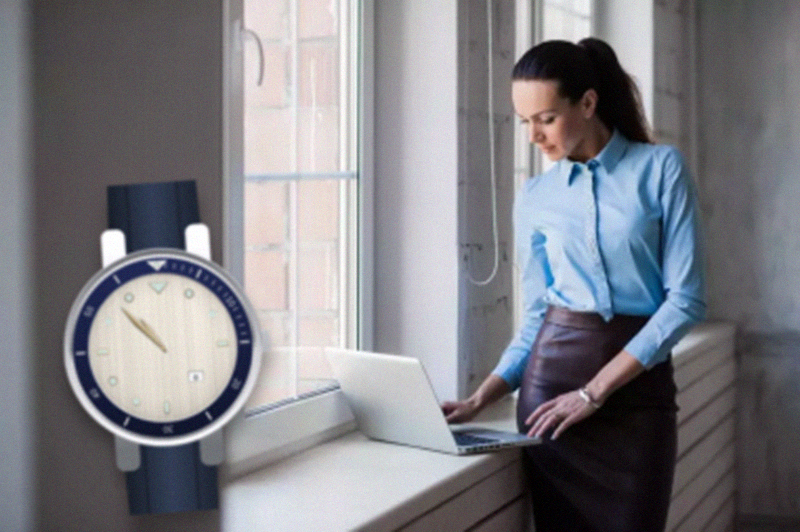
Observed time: 10:53
